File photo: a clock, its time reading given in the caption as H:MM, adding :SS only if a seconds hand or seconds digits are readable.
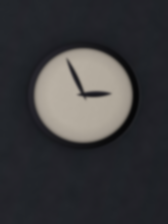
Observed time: 2:56
